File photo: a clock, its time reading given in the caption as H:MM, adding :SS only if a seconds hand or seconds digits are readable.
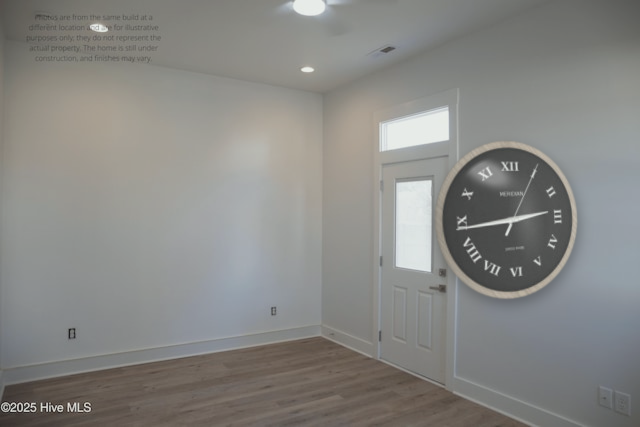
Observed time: 2:44:05
